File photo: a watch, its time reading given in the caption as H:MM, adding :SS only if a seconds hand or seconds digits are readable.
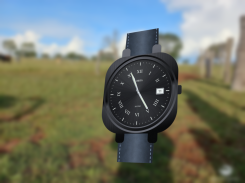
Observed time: 4:56
